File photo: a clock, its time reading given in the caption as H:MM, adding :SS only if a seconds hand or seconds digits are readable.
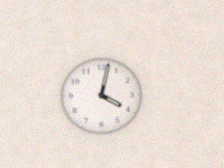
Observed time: 4:02
